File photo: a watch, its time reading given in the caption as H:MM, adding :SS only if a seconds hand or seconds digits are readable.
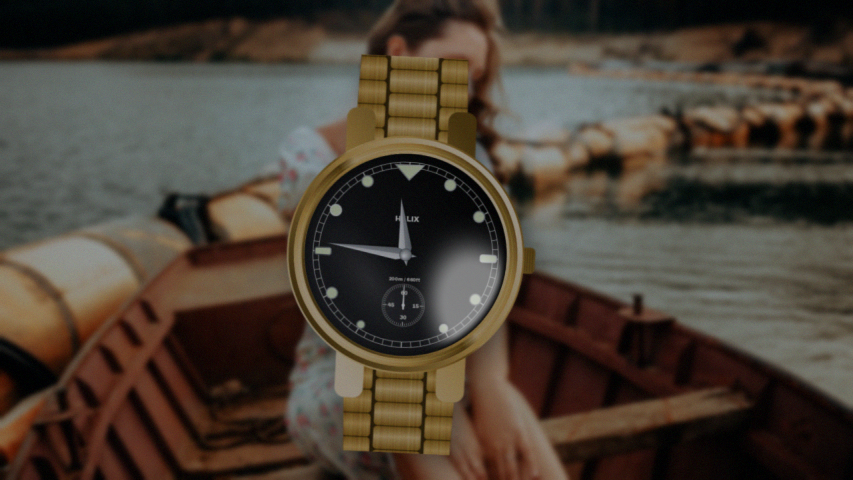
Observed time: 11:46
